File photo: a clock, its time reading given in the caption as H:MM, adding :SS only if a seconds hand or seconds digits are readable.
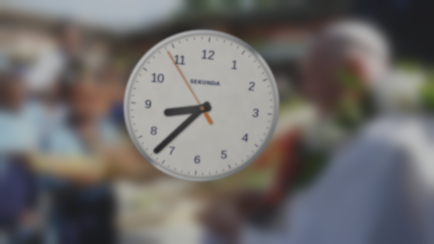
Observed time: 8:36:54
